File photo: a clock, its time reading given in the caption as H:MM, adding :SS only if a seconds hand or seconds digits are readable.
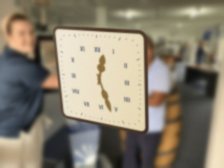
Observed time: 12:27
